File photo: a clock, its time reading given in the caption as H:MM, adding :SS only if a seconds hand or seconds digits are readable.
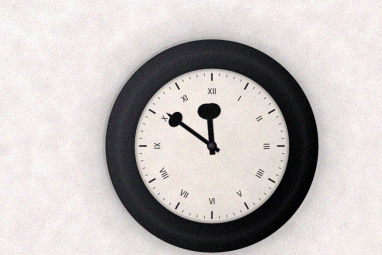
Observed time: 11:51
